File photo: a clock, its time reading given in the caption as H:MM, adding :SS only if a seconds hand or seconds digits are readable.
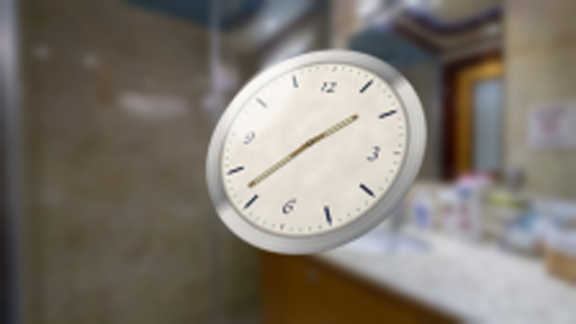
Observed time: 1:37
